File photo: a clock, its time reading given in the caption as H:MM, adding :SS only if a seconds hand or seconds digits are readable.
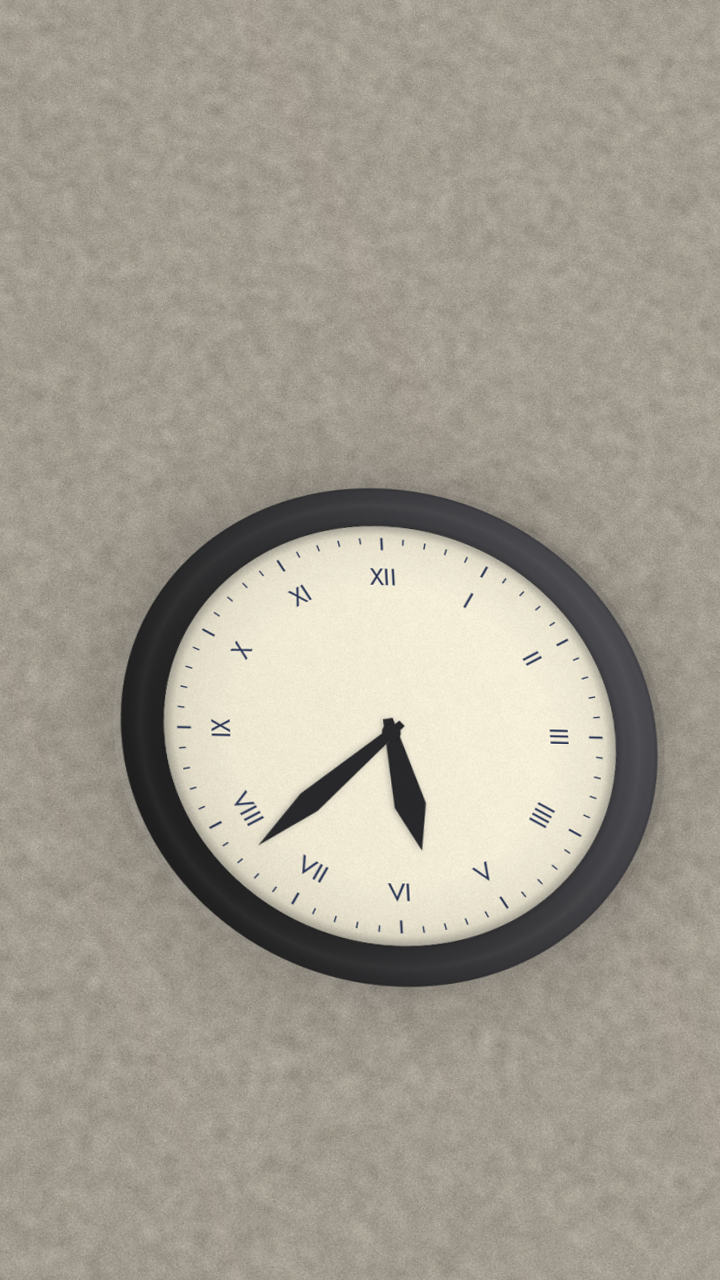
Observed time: 5:38
